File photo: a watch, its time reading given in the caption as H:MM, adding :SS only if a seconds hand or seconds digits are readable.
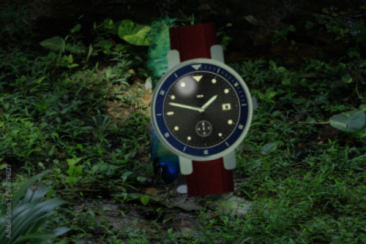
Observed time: 1:48
